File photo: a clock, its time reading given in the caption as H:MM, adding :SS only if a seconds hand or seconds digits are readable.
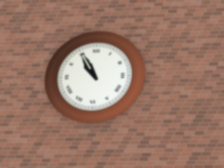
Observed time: 10:55
